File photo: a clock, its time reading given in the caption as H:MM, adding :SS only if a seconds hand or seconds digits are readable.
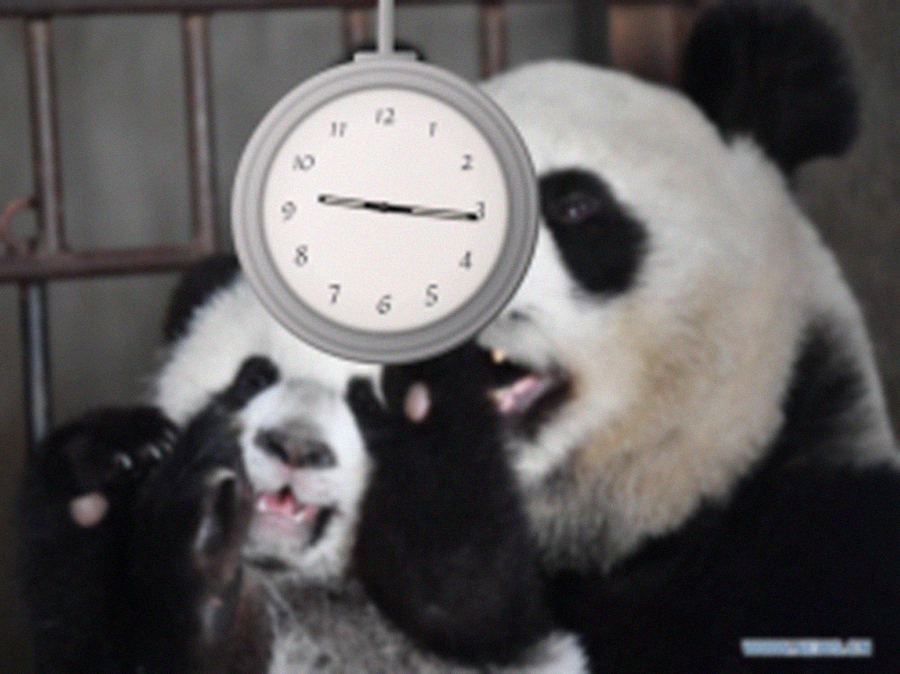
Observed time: 9:16
